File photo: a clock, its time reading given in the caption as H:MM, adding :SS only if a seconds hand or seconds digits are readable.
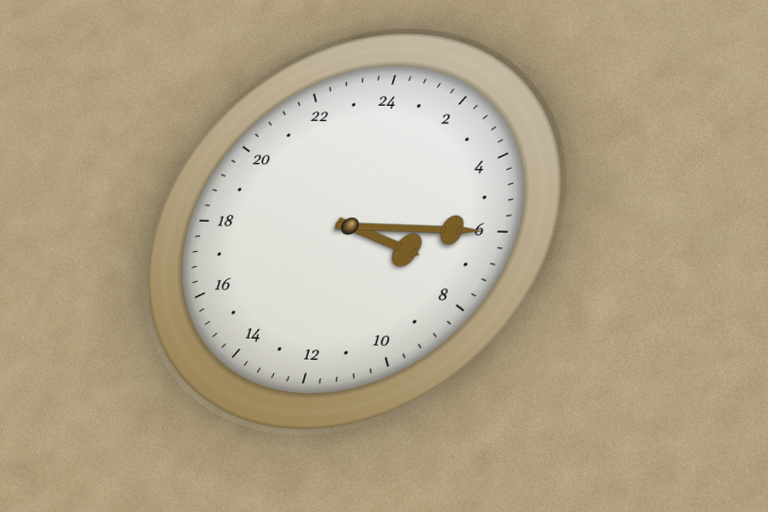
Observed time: 7:15
